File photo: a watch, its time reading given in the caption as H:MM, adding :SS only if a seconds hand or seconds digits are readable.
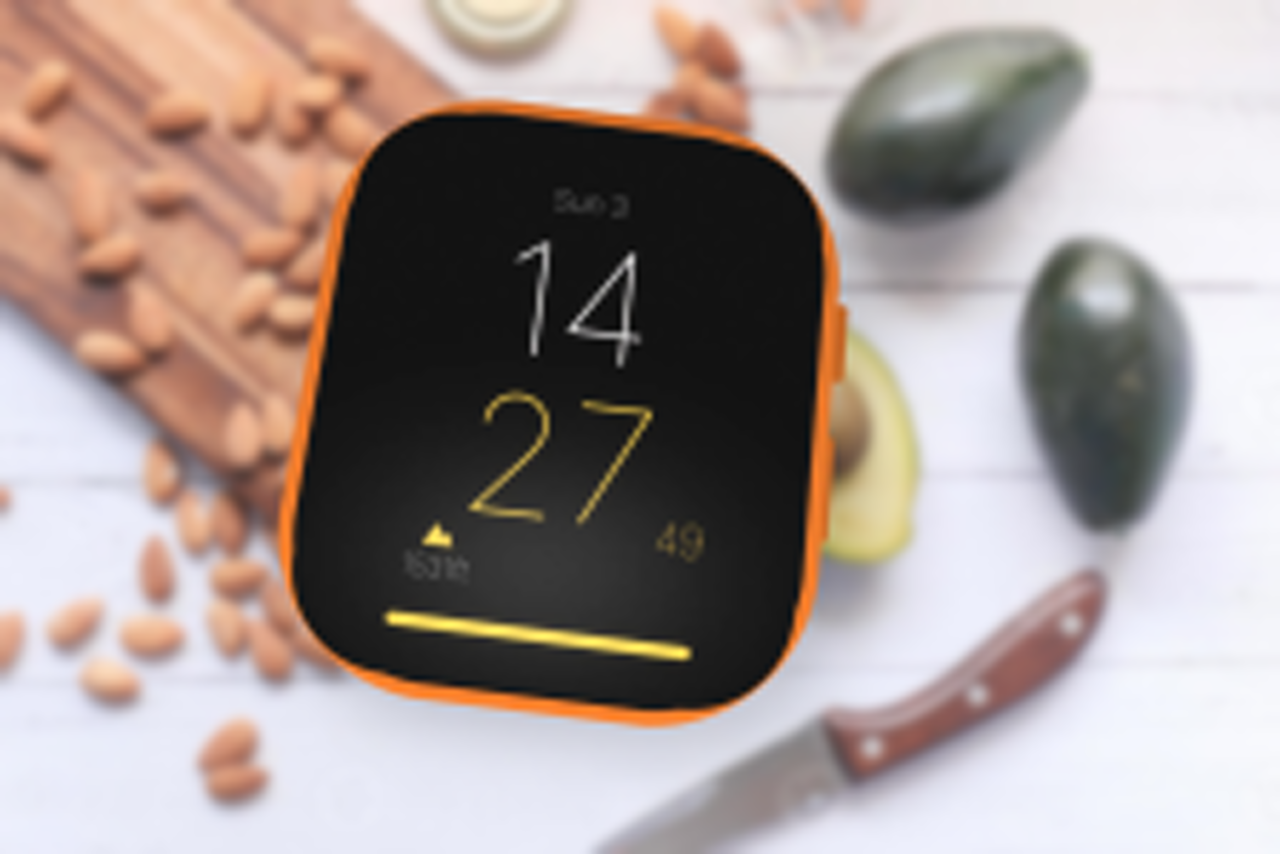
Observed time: 14:27:49
